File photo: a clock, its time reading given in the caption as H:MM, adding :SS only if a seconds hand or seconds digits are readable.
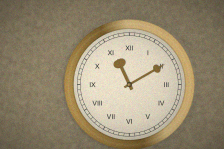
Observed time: 11:10
